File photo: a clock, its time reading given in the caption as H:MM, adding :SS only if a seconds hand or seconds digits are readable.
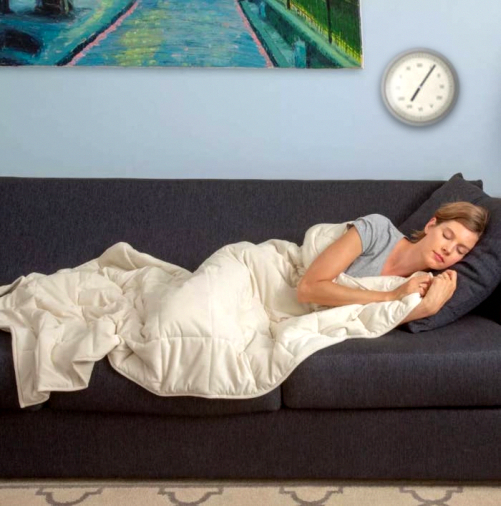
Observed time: 7:06
